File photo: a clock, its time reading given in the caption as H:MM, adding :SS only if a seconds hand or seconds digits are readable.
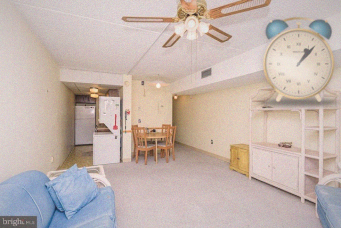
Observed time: 1:07
